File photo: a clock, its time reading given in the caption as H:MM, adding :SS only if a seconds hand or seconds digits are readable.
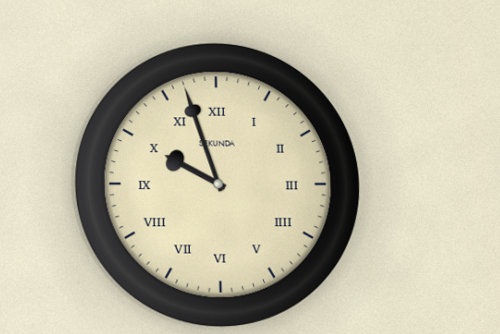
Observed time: 9:57
